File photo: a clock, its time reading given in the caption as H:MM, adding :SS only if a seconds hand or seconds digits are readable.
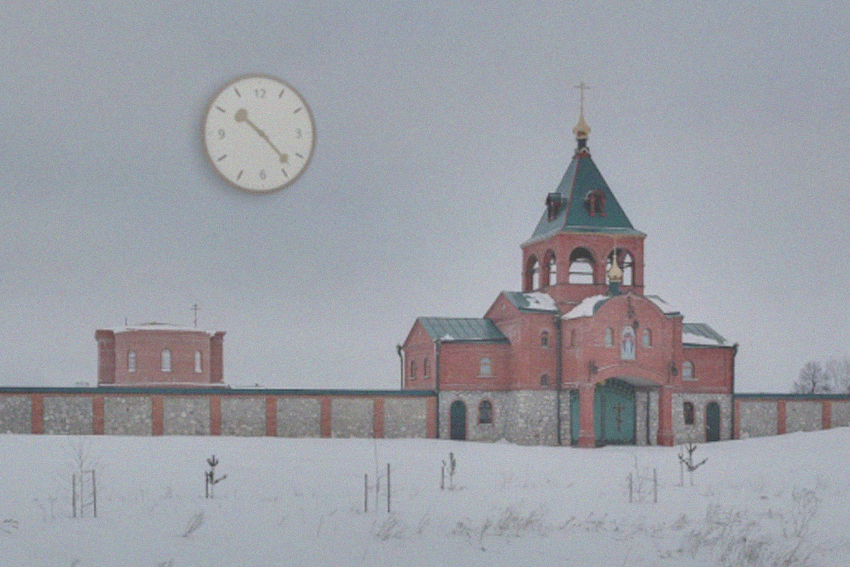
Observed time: 10:23
